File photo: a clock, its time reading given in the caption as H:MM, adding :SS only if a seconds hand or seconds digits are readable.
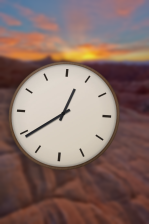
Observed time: 12:39
